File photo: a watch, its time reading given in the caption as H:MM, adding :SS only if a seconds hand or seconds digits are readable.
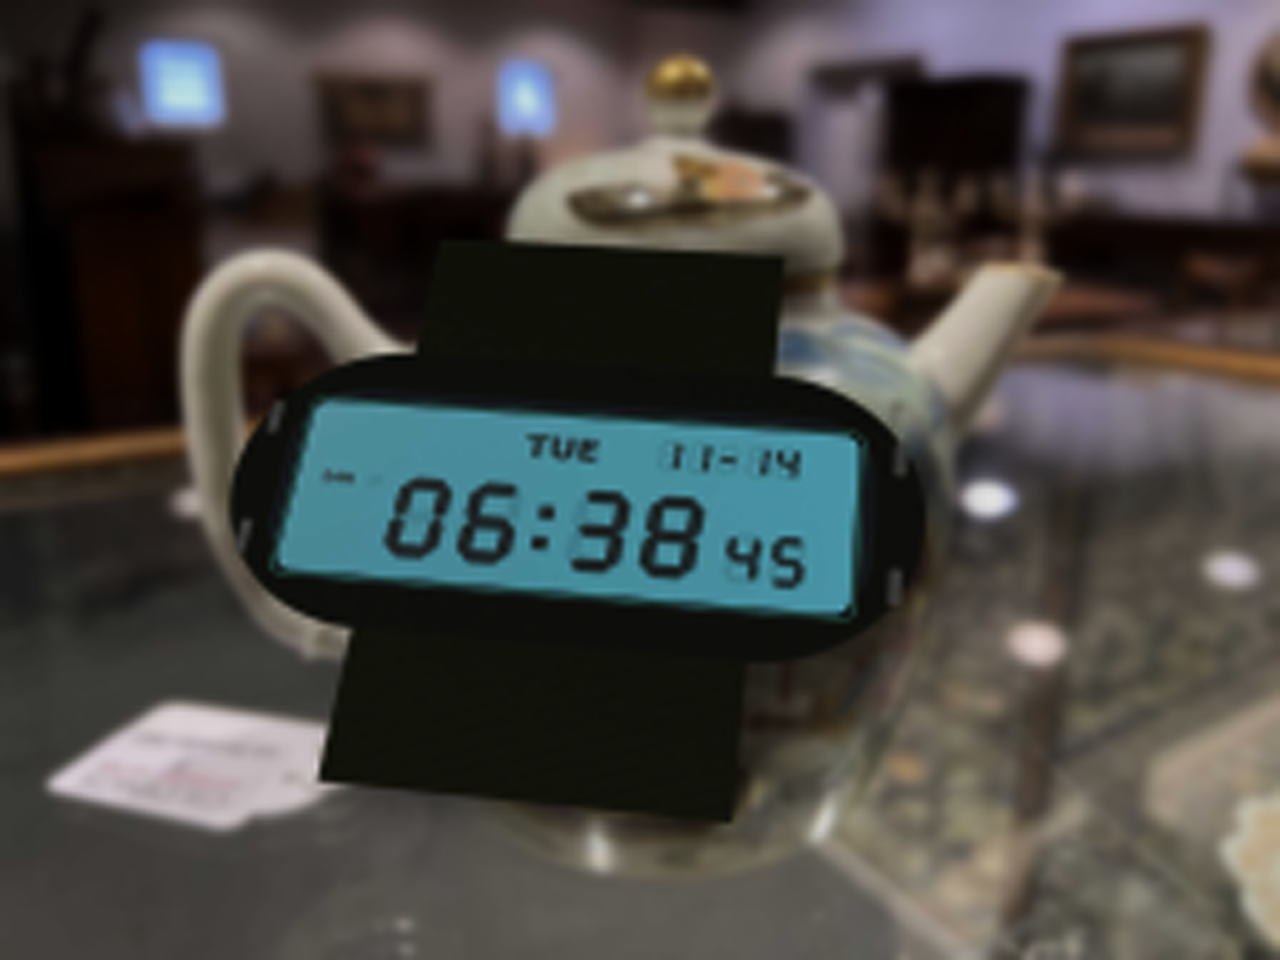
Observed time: 6:38:45
